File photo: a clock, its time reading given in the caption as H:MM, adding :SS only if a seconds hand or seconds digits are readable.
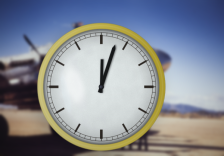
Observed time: 12:03
